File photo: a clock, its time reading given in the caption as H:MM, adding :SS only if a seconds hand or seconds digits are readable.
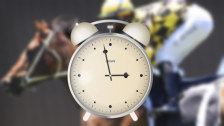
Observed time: 2:58
